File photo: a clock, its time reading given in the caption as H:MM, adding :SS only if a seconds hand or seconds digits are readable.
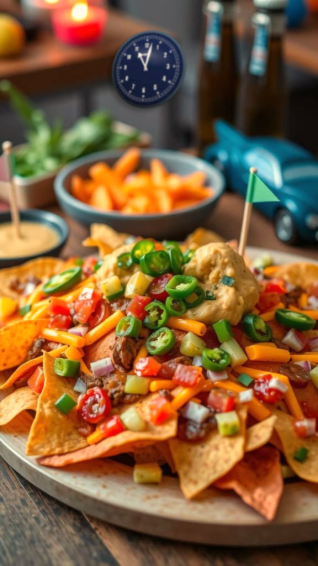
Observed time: 11:02
